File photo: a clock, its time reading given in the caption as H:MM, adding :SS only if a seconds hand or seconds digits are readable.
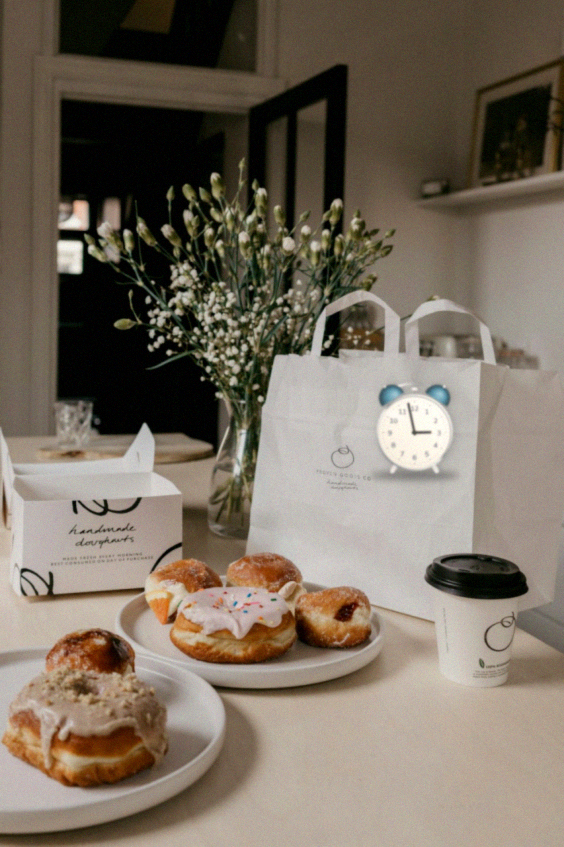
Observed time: 2:58
